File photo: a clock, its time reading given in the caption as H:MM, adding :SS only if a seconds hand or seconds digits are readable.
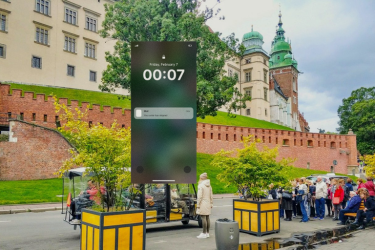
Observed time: 0:07
